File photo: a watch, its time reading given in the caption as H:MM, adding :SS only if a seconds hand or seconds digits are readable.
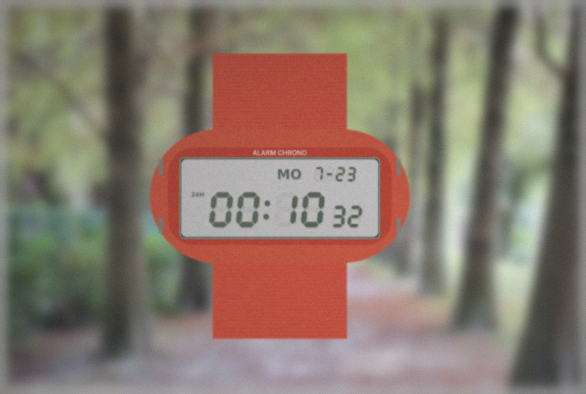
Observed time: 0:10:32
